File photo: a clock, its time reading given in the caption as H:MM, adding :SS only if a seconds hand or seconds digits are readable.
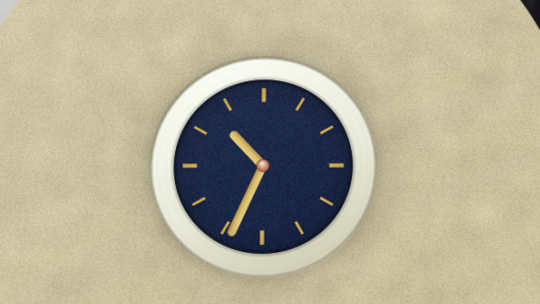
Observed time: 10:34
